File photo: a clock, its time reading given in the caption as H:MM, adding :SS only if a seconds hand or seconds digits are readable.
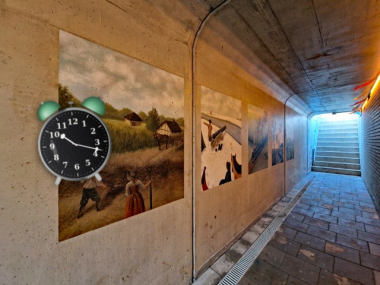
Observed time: 10:18
